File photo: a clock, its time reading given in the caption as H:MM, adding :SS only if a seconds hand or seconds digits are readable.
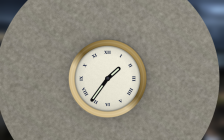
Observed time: 1:36
